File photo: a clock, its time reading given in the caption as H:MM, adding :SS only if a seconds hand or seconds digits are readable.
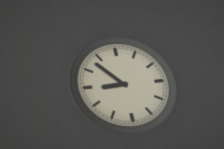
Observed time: 8:53
